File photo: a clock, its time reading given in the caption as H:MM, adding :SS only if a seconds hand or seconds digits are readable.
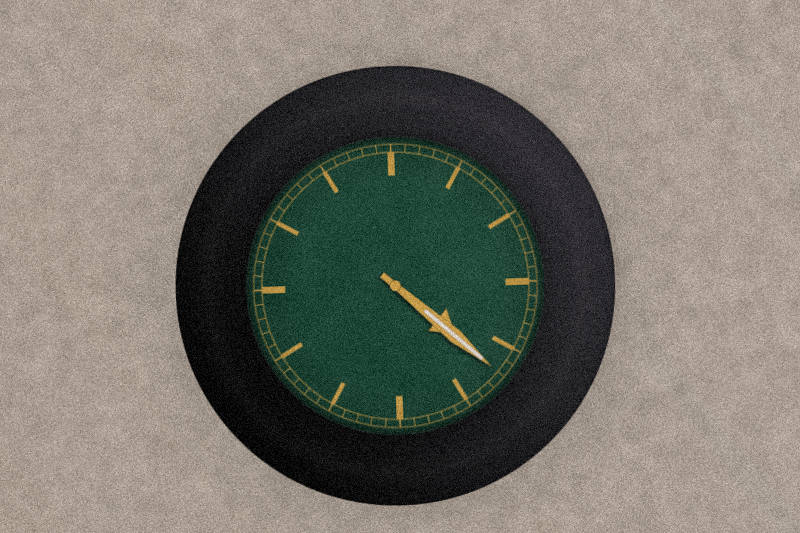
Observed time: 4:22
